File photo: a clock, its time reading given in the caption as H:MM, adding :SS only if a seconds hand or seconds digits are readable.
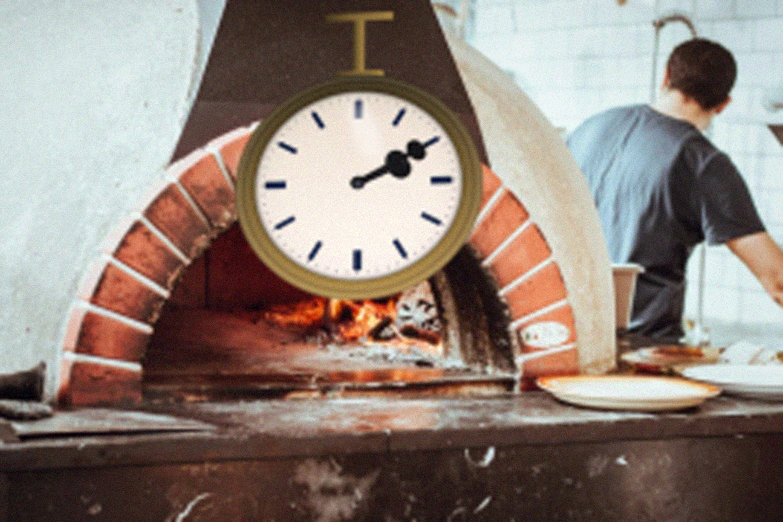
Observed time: 2:10
